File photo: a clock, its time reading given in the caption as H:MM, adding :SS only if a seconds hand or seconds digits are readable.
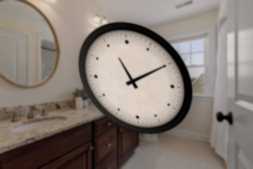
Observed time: 11:10
